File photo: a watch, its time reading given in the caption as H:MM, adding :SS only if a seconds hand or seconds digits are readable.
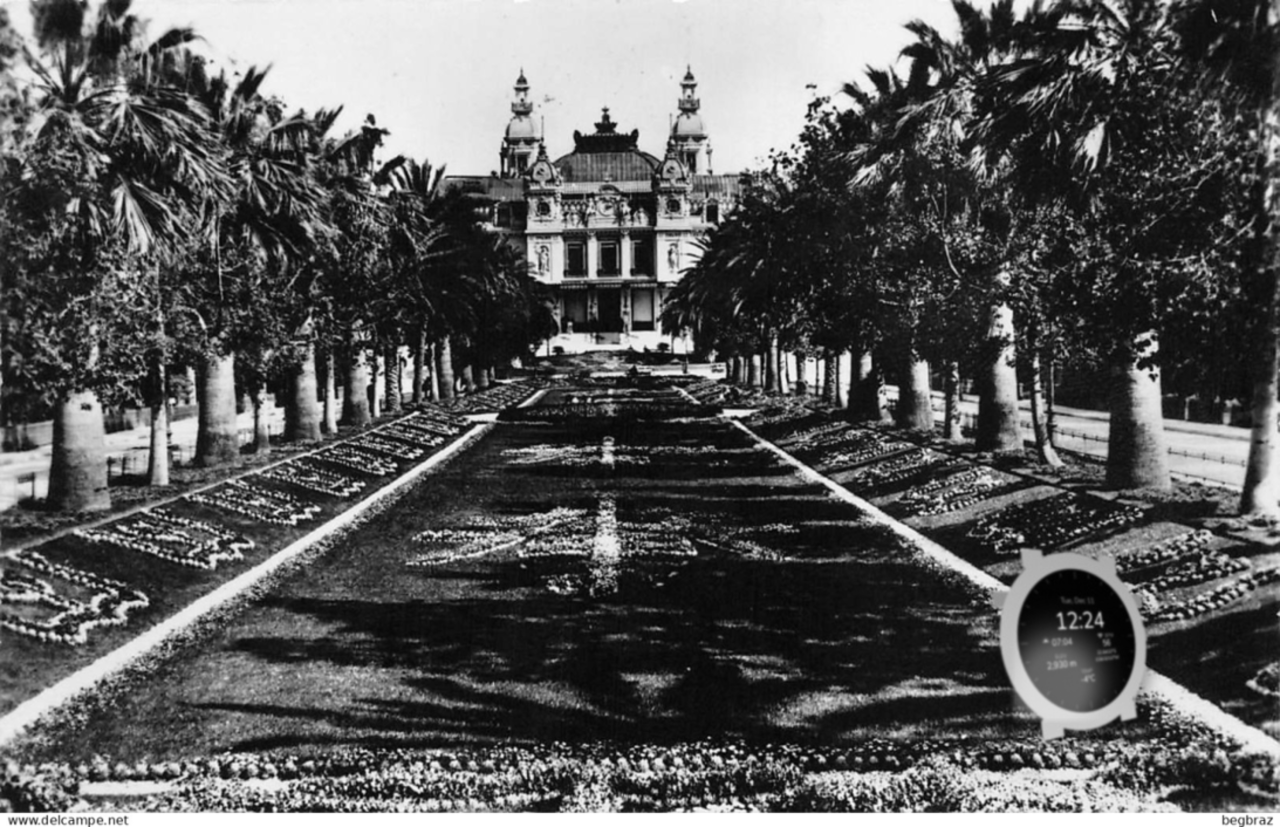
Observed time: 12:24
